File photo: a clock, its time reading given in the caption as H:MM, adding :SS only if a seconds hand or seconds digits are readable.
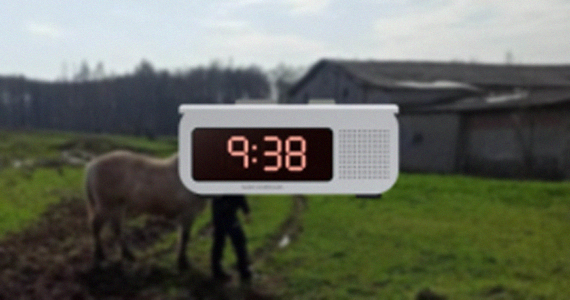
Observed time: 9:38
